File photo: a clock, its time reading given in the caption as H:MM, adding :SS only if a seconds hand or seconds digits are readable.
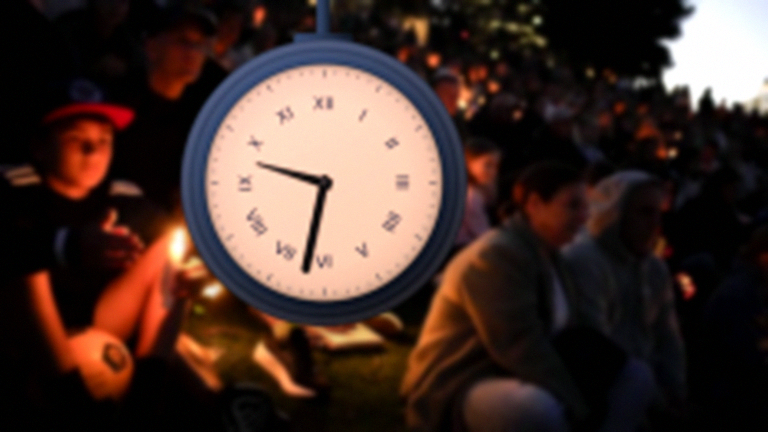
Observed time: 9:32
